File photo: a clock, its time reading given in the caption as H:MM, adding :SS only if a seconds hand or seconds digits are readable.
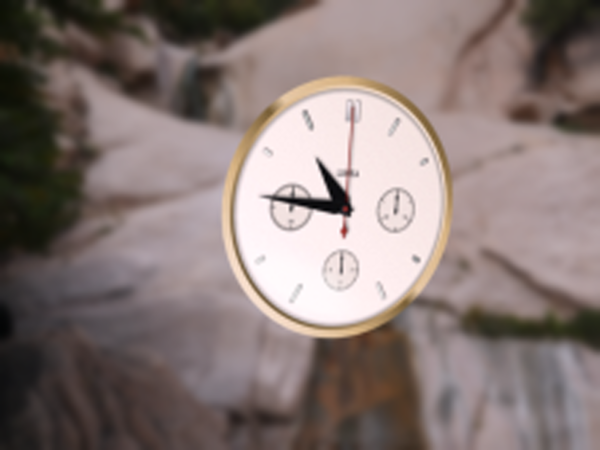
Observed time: 10:46
